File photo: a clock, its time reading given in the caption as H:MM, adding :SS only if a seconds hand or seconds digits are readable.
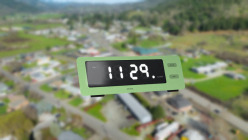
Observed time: 11:29
